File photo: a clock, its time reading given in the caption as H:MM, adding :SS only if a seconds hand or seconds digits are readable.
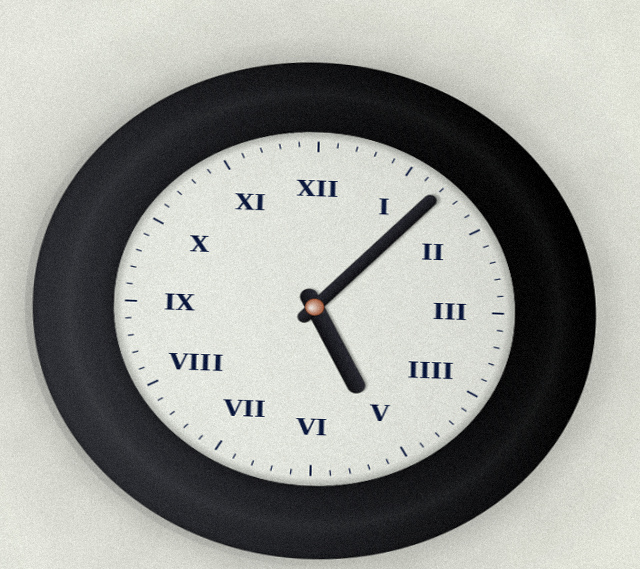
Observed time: 5:07
